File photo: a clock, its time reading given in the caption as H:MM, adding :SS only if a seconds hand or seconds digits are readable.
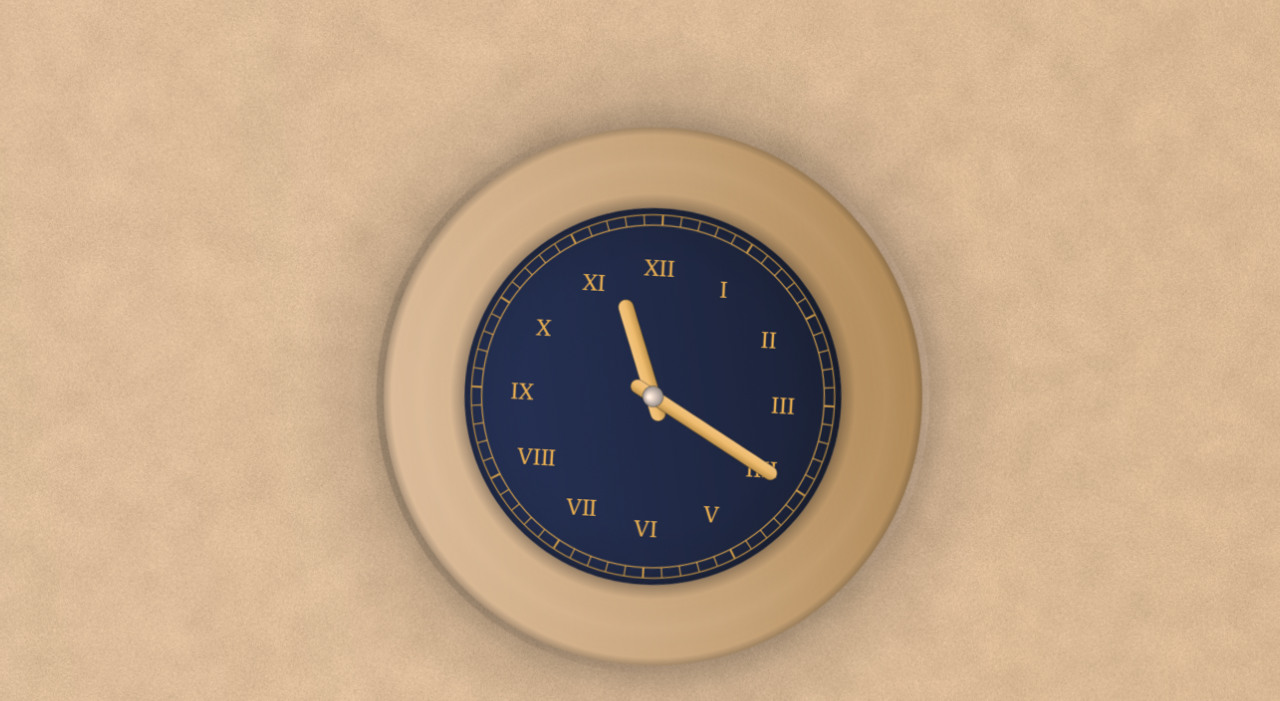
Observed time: 11:20
